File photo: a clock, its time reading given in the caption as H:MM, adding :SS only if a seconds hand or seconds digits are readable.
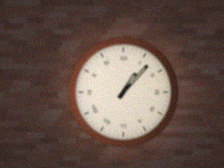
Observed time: 1:07
